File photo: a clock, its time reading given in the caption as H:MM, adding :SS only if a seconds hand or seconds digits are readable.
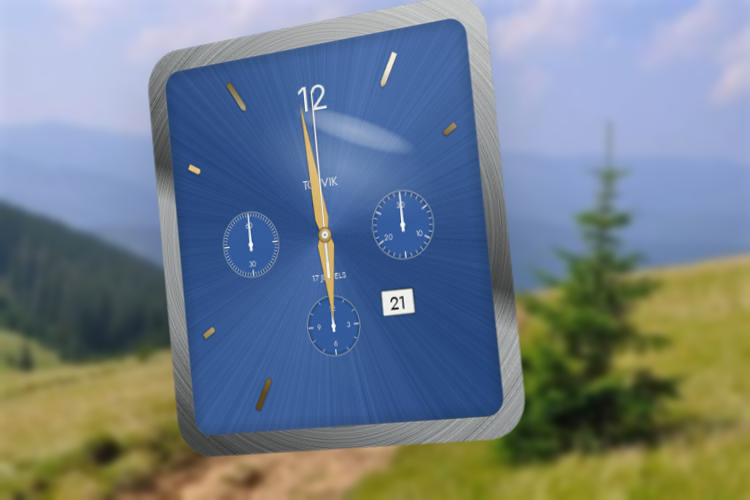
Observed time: 5:59
